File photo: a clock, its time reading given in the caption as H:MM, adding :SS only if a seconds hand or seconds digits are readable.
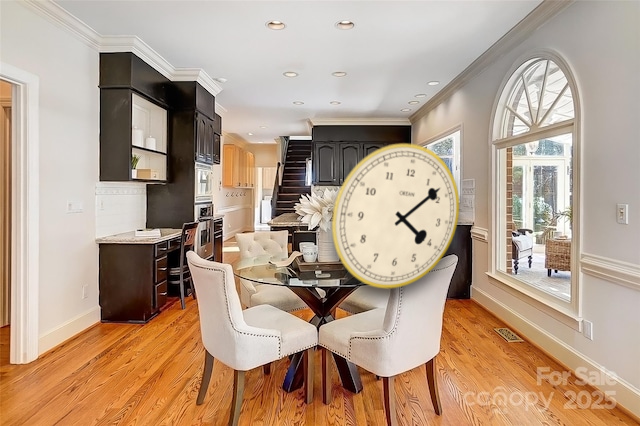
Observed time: 4:08
